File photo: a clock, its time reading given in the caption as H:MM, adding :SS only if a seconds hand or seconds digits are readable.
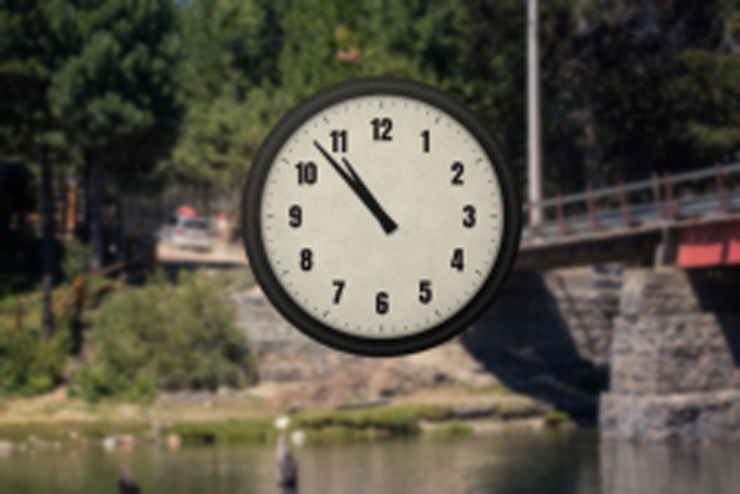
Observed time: 10:53
